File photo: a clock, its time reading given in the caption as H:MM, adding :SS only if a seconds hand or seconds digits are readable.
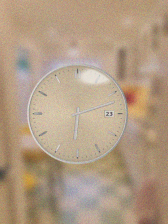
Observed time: 6:12
